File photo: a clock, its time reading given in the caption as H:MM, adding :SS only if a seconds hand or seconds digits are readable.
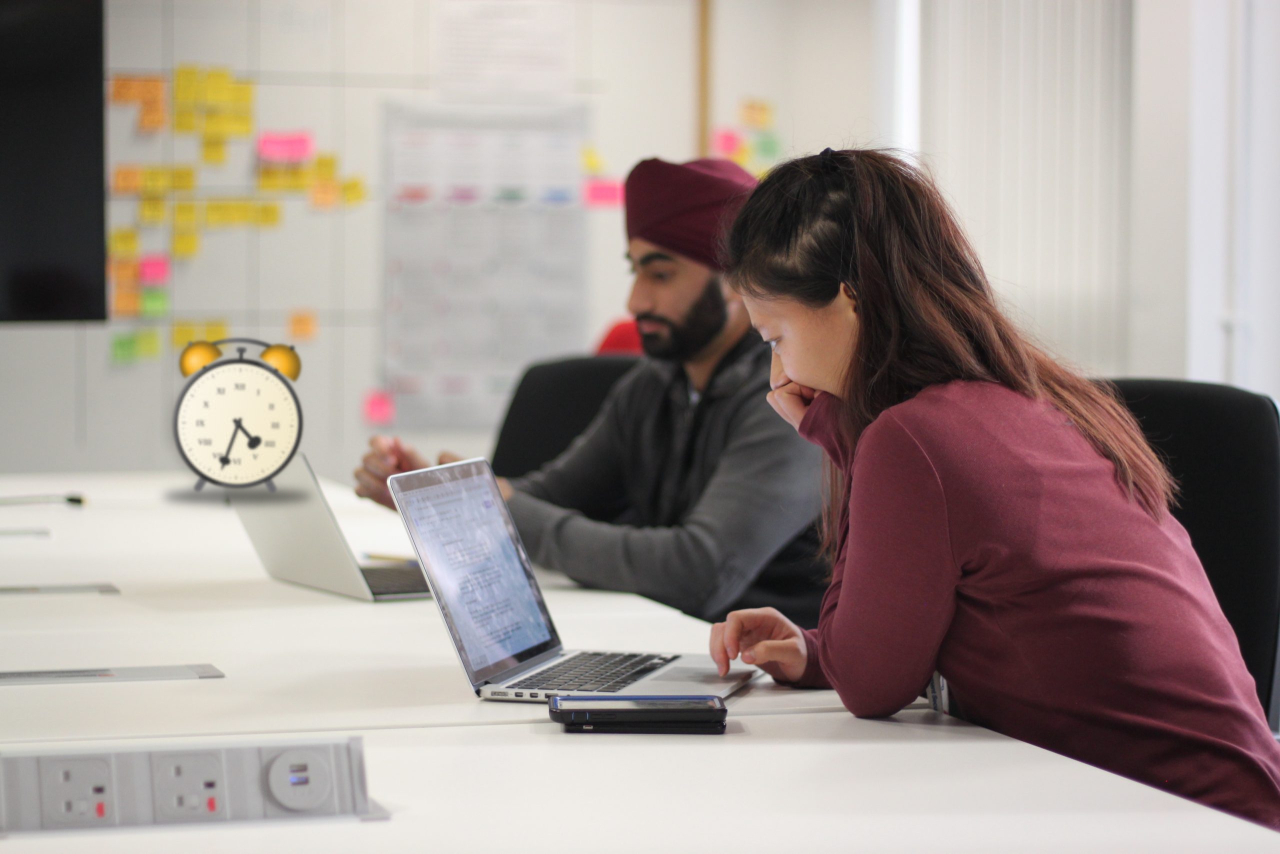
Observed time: 4:33
